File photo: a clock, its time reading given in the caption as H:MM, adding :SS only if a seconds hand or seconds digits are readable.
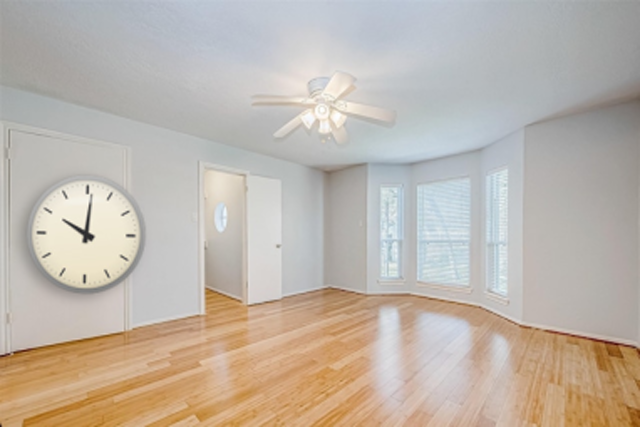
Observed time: 10:01
